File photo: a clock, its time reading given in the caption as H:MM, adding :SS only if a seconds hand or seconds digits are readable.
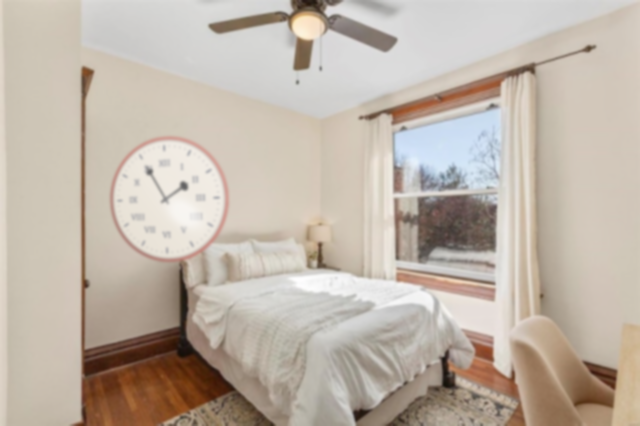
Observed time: 1:55
